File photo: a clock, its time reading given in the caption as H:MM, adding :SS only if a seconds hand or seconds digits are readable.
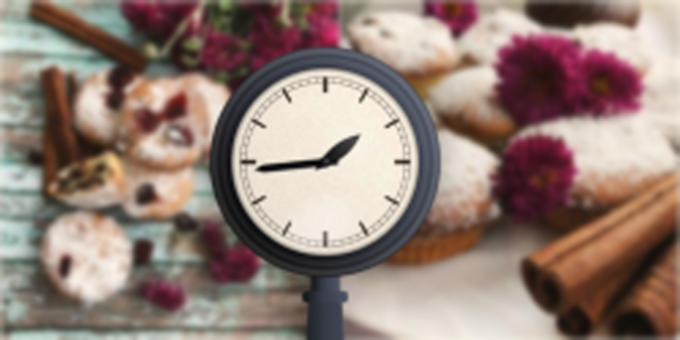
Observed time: 1:44
